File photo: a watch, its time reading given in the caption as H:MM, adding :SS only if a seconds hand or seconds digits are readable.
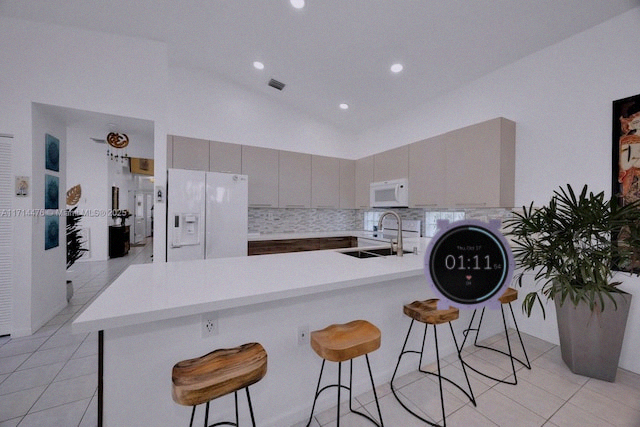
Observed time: 1:11
